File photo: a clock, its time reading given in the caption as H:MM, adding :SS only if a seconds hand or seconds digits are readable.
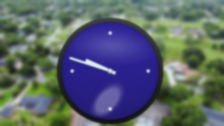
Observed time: 9:48
